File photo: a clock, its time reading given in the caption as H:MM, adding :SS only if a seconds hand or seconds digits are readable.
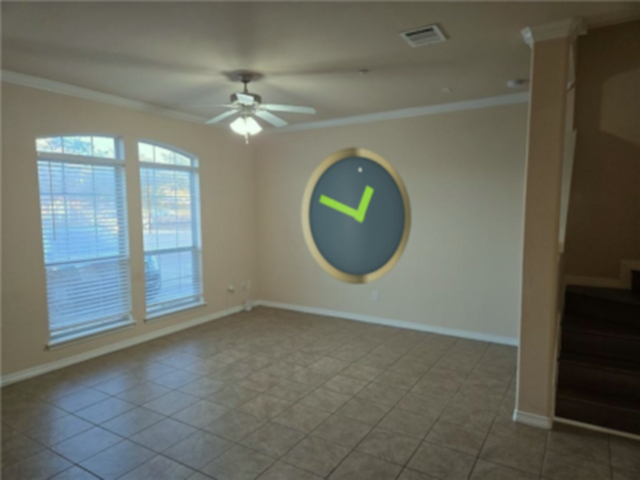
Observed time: 12:48
